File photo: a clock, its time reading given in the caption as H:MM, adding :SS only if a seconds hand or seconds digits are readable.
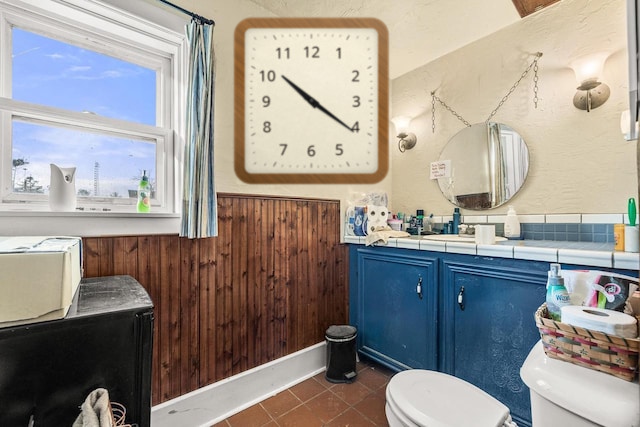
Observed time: 10:21
